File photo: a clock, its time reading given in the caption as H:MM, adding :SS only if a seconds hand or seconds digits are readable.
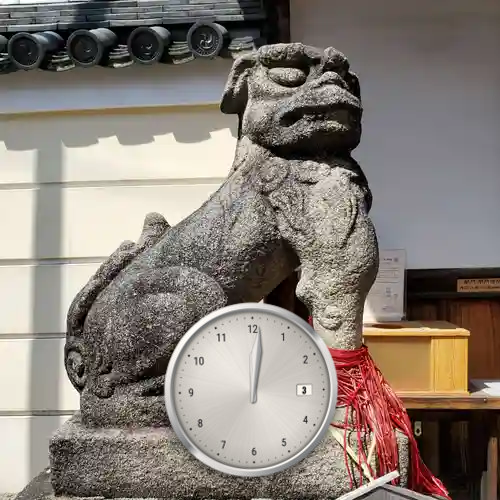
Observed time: 12:01
